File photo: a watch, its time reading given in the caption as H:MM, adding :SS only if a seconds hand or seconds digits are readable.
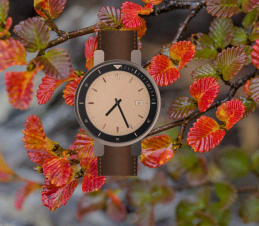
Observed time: 7:26
